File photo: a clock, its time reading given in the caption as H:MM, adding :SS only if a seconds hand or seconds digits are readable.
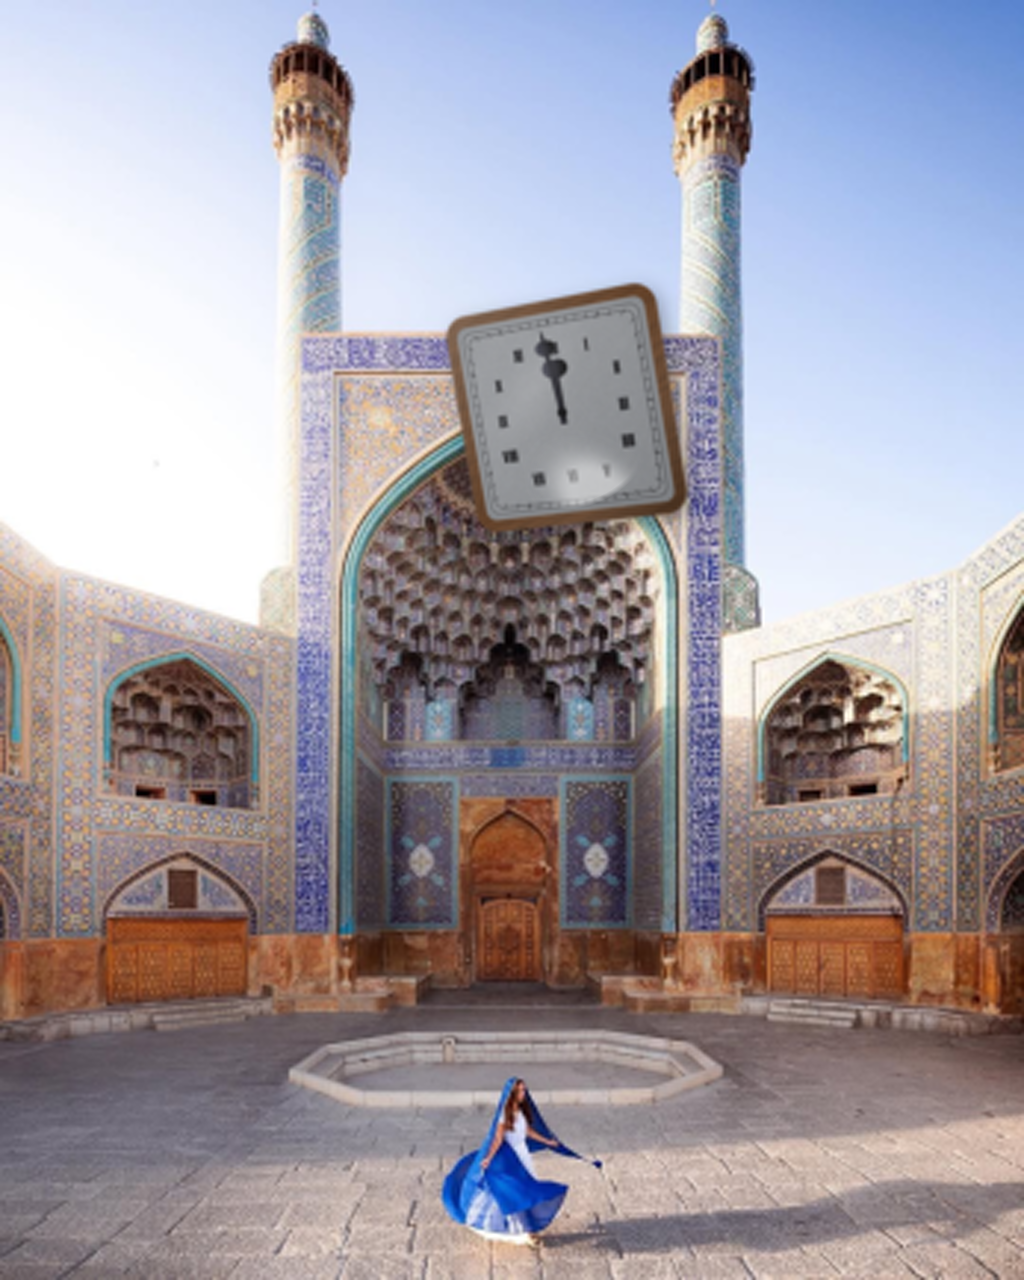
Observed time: 11:59
